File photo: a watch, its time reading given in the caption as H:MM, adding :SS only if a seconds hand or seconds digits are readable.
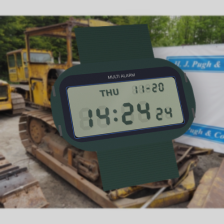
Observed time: 14:24:24
